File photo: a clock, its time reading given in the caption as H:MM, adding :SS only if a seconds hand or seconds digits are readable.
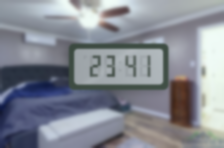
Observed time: 23:41
